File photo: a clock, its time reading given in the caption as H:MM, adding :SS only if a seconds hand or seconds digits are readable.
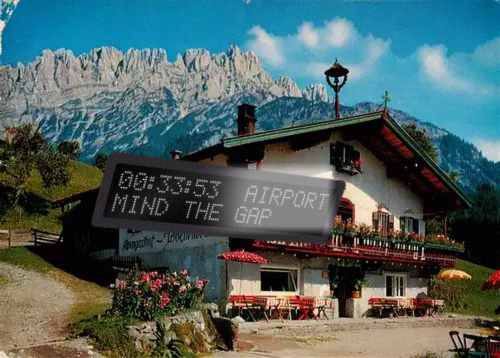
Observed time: 0:33:53
